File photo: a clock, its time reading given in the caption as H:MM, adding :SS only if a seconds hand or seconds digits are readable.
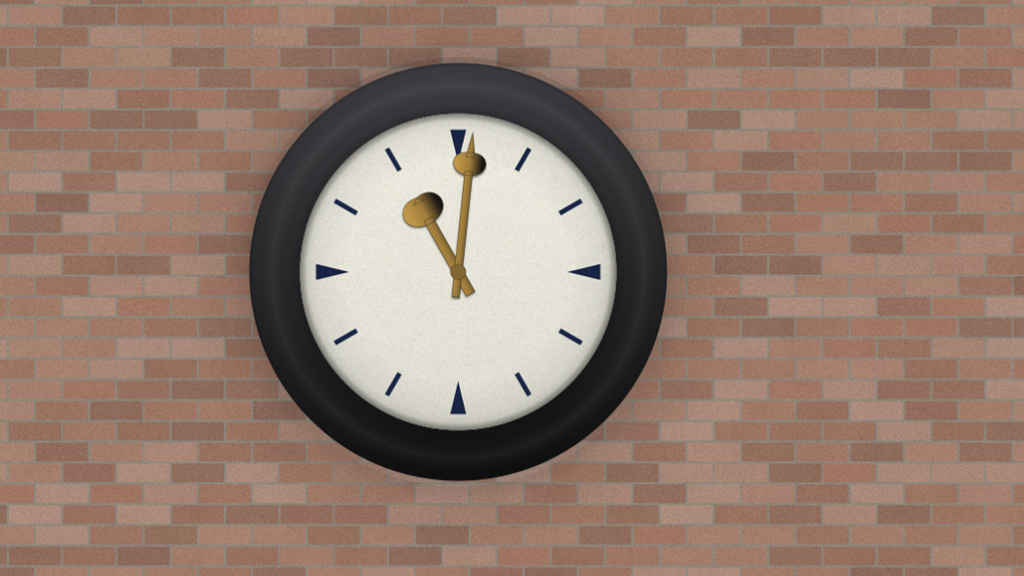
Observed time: 11:01
